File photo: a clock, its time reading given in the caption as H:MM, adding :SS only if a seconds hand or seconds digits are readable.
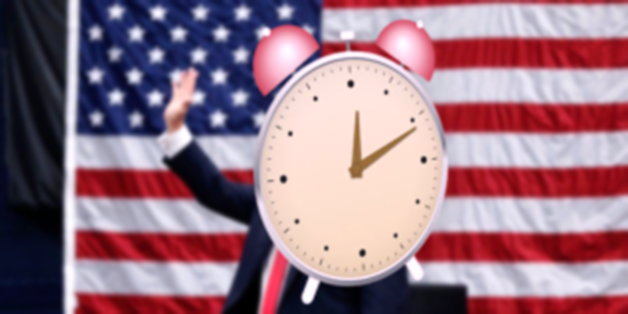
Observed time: 12:11
